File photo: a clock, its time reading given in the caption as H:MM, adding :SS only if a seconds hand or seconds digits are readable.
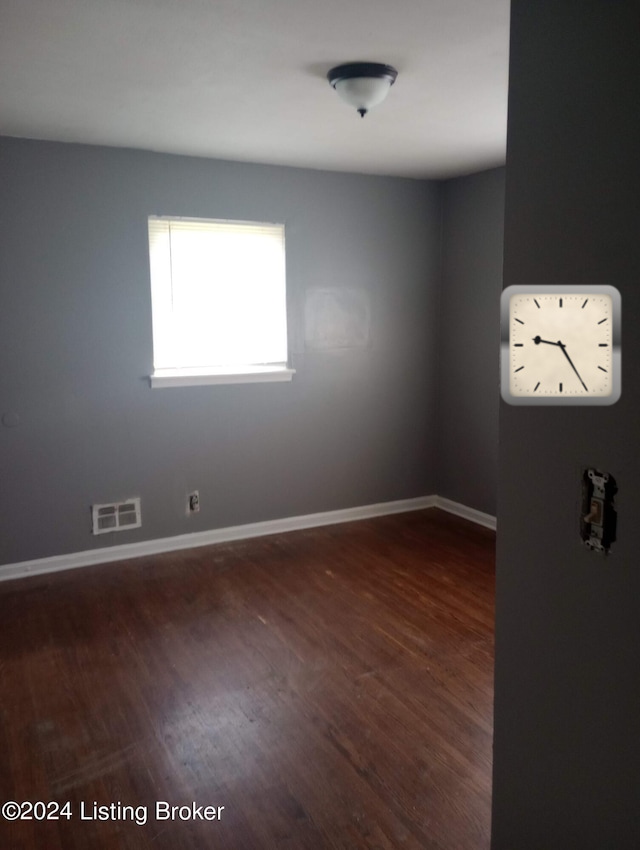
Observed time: 9:25
